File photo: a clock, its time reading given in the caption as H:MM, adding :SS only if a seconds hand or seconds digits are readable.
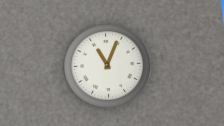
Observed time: 11:04
